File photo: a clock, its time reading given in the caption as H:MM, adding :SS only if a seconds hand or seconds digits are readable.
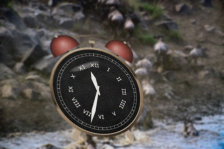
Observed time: 11:33
